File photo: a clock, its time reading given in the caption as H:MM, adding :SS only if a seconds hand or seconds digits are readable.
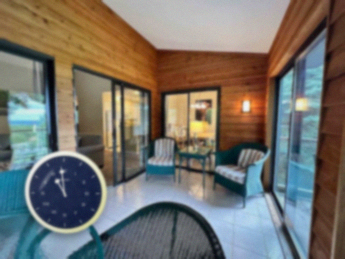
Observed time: 10:59
